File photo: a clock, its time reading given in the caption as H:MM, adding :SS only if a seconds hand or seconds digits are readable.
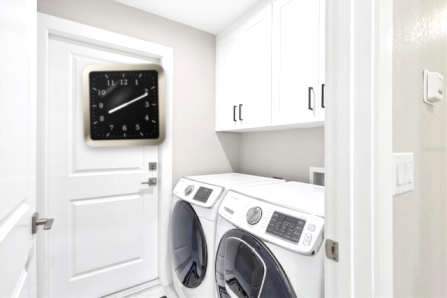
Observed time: 8:11
